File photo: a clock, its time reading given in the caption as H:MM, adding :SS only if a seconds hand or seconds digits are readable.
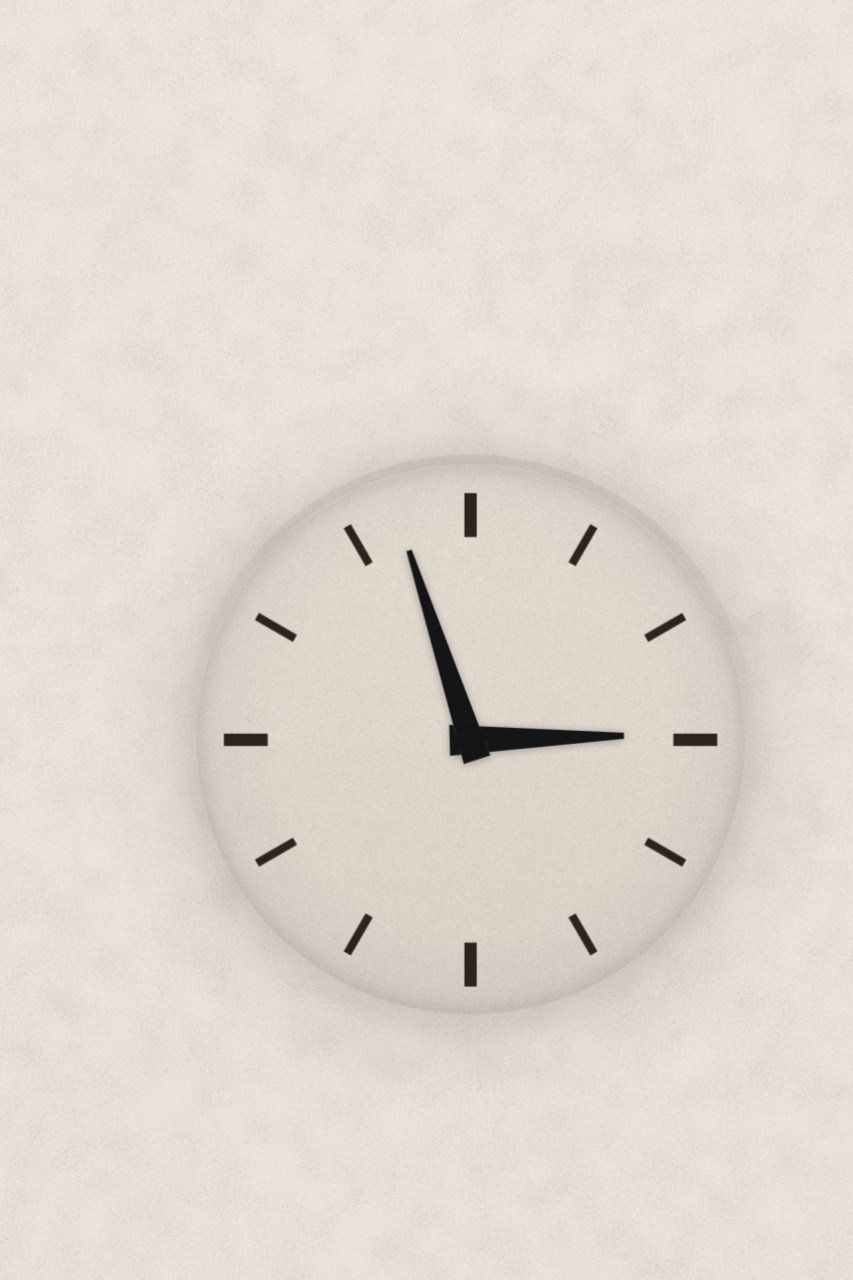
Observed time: 2:57
